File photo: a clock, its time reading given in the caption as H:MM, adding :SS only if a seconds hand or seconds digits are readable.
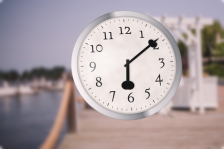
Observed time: 6:09
